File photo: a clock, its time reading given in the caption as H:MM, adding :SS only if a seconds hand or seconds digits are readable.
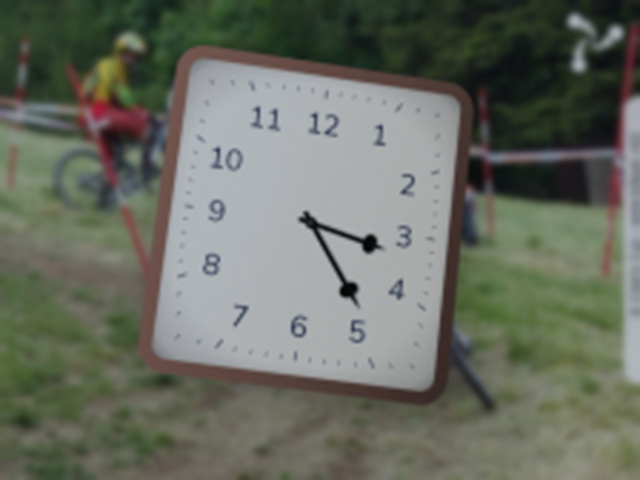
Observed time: 3:24
